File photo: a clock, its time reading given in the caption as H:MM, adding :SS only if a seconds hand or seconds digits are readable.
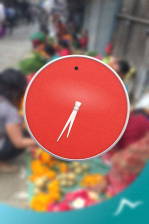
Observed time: 6:35
